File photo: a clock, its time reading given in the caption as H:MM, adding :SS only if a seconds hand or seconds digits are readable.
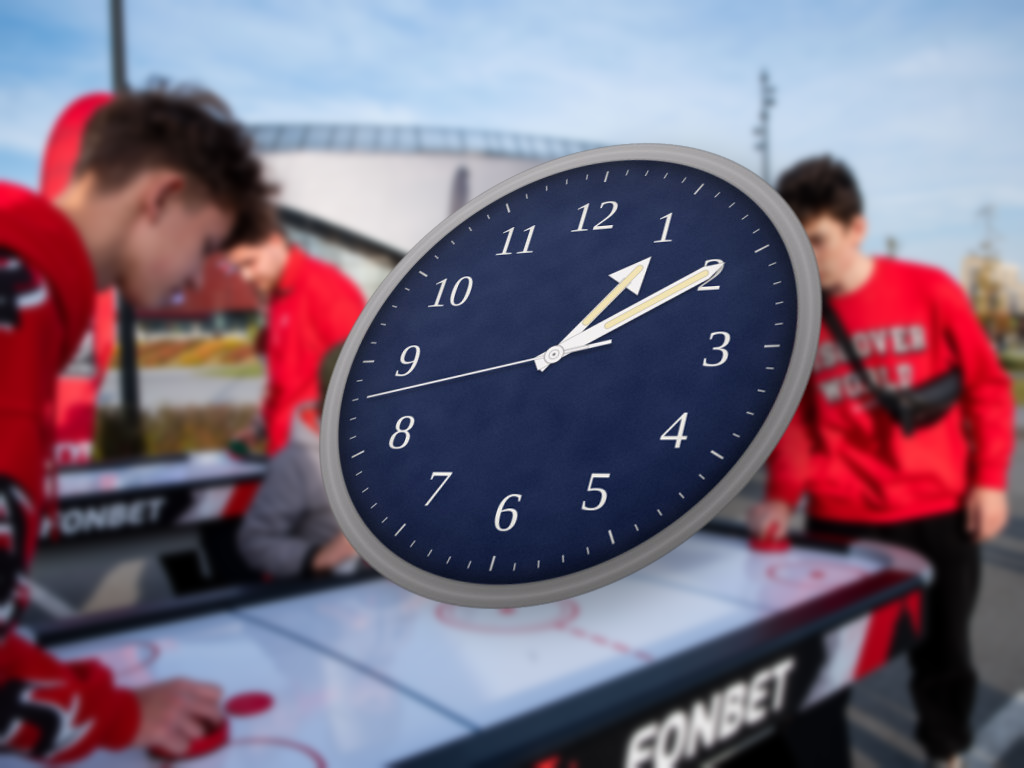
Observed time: 1:09:43
